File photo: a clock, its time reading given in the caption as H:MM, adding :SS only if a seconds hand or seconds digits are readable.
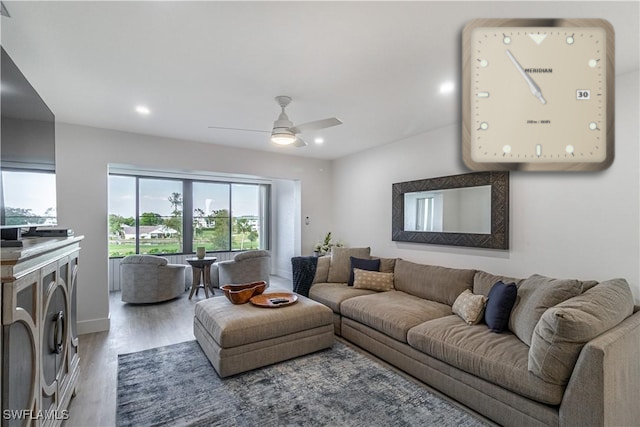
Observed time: 10:54
